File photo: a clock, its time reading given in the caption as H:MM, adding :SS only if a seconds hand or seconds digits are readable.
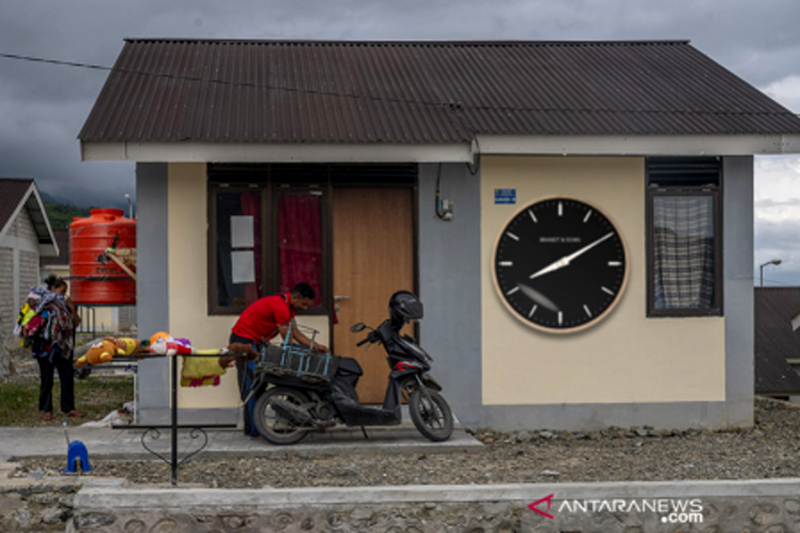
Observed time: 8:10
